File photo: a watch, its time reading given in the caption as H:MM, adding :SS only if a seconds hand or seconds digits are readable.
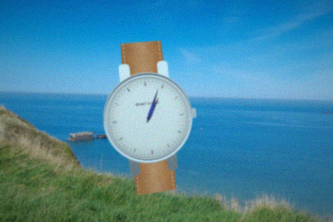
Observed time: 1:04
